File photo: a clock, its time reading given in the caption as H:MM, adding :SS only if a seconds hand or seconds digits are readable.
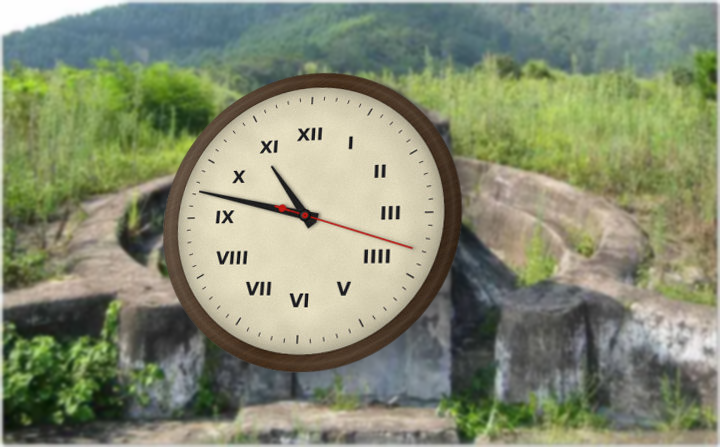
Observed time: 10:47:18
